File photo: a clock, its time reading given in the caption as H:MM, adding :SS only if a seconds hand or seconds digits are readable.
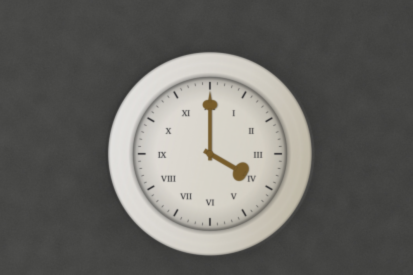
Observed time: 4:00
